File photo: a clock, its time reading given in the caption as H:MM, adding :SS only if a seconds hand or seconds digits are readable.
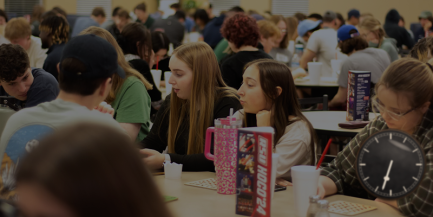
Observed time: 6:33
